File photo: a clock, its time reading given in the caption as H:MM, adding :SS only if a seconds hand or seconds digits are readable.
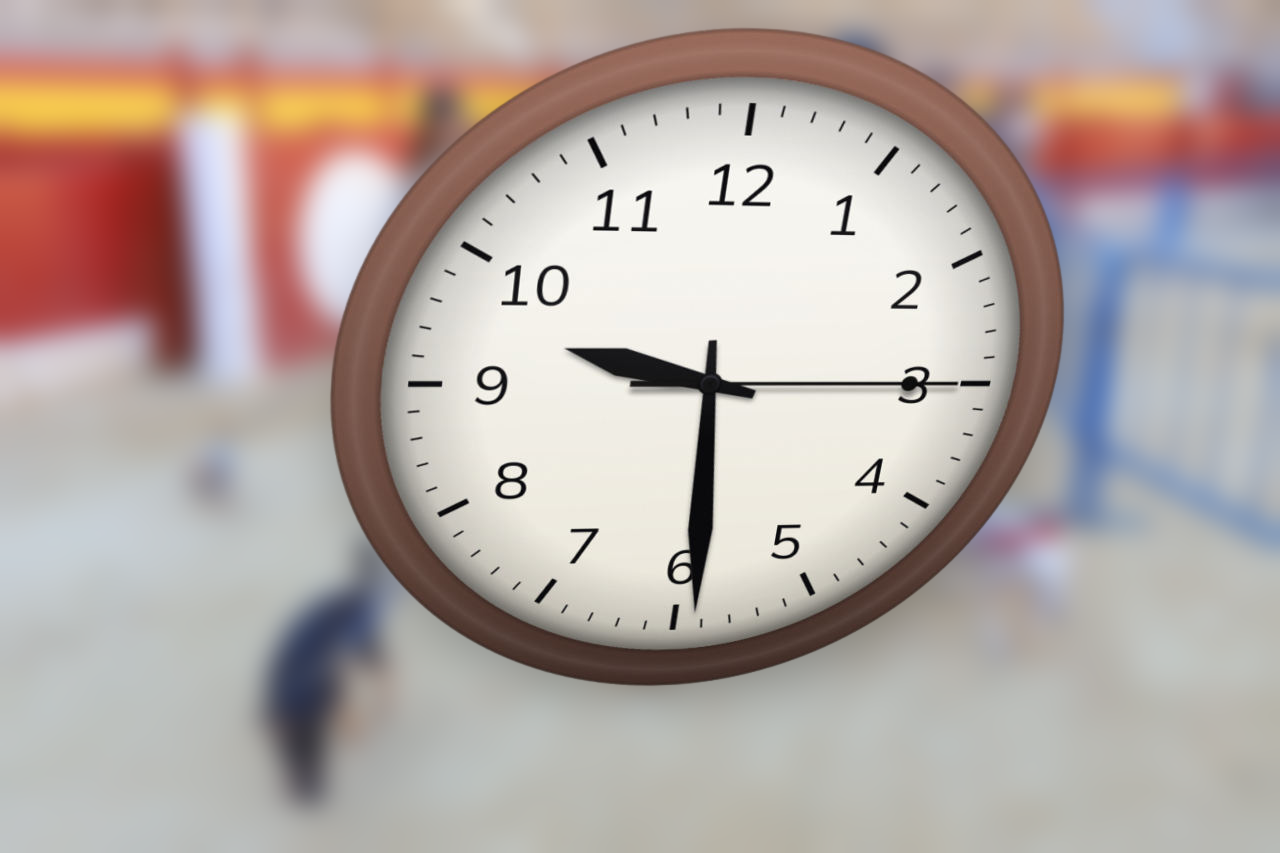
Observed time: 9:29:15
